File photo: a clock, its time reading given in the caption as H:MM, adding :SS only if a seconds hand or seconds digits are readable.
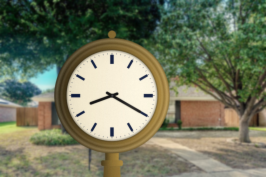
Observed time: 8:20
